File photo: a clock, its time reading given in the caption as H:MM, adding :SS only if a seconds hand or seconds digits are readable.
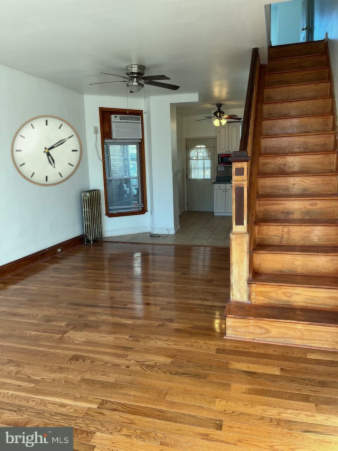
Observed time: 5:10
